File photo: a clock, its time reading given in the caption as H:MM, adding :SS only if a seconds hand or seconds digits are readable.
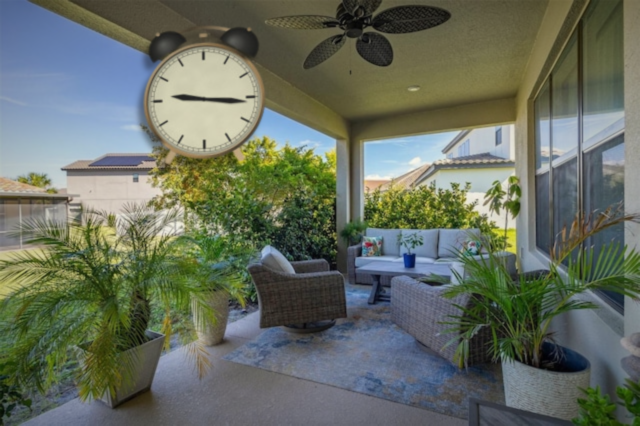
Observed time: 9:16
